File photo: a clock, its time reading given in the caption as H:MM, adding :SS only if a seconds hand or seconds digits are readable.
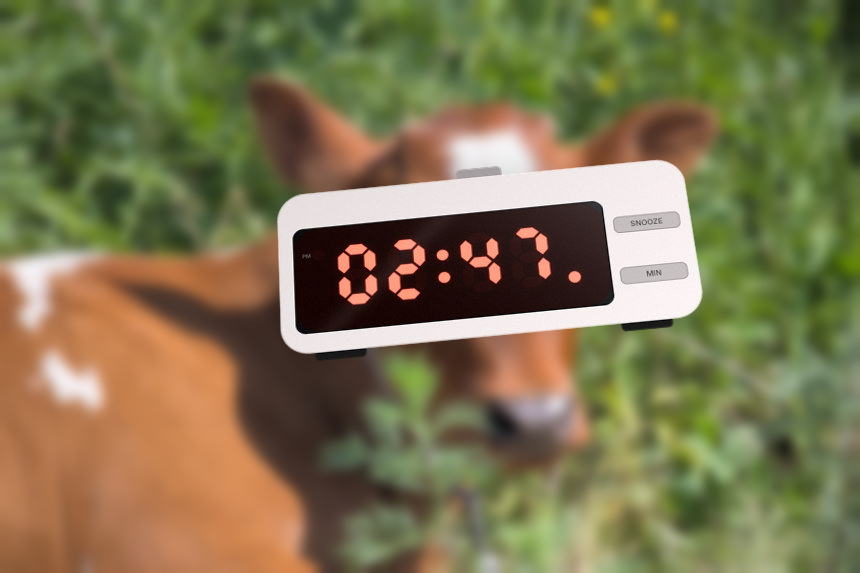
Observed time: 2:47
